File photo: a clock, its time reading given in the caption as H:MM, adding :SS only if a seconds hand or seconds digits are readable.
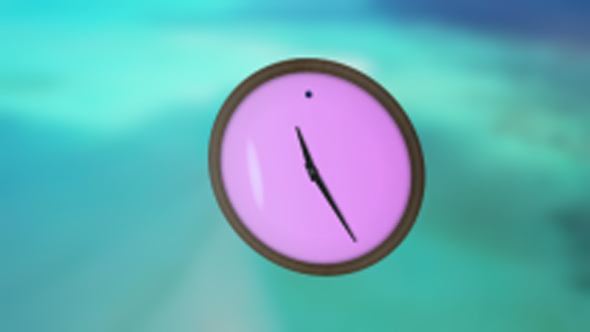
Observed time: 11:25
